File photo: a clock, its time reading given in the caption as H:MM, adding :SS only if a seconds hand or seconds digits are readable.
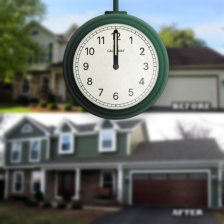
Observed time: 12:00
